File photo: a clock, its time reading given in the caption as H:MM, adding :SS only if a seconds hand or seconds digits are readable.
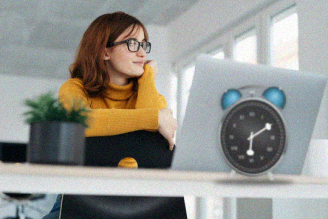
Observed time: 6:10
